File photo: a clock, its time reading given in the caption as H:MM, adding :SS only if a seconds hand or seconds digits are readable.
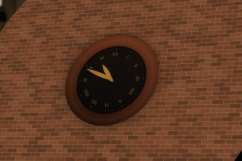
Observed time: 10:49
